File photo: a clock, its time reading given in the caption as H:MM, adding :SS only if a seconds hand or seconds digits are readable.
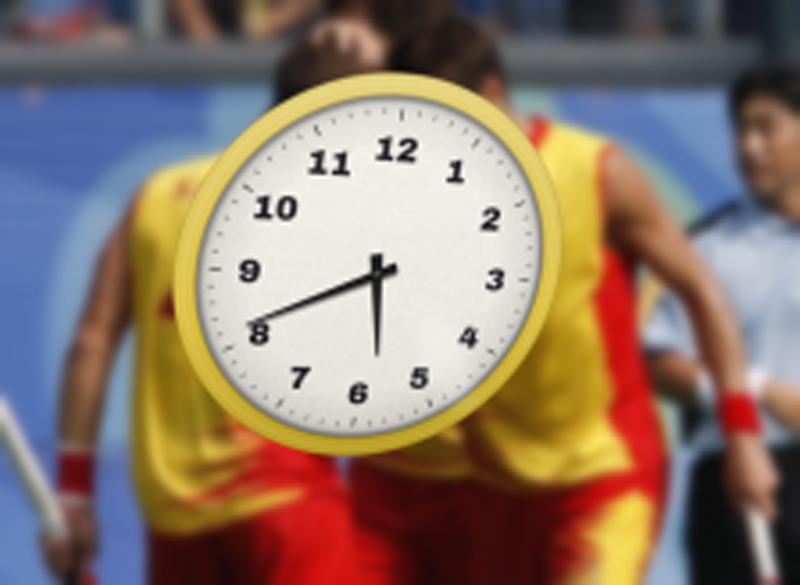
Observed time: 5:41
